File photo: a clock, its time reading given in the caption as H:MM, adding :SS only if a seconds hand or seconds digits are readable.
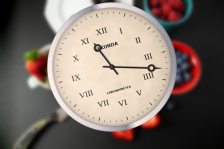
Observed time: 11:18
